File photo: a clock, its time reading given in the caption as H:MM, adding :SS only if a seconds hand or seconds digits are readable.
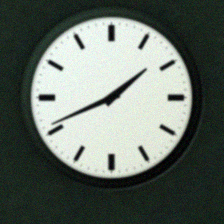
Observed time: 1:41
